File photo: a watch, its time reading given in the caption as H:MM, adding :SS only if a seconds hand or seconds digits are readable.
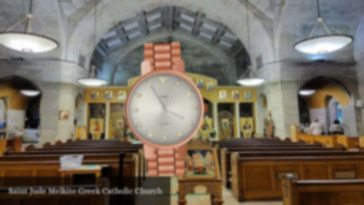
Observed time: 3:55
